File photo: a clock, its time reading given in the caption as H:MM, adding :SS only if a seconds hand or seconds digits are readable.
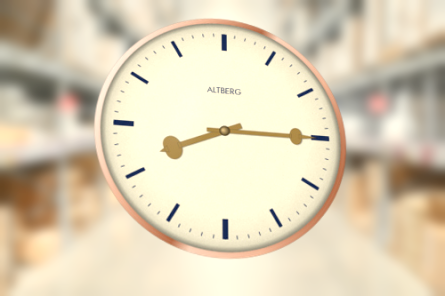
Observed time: 8:15
